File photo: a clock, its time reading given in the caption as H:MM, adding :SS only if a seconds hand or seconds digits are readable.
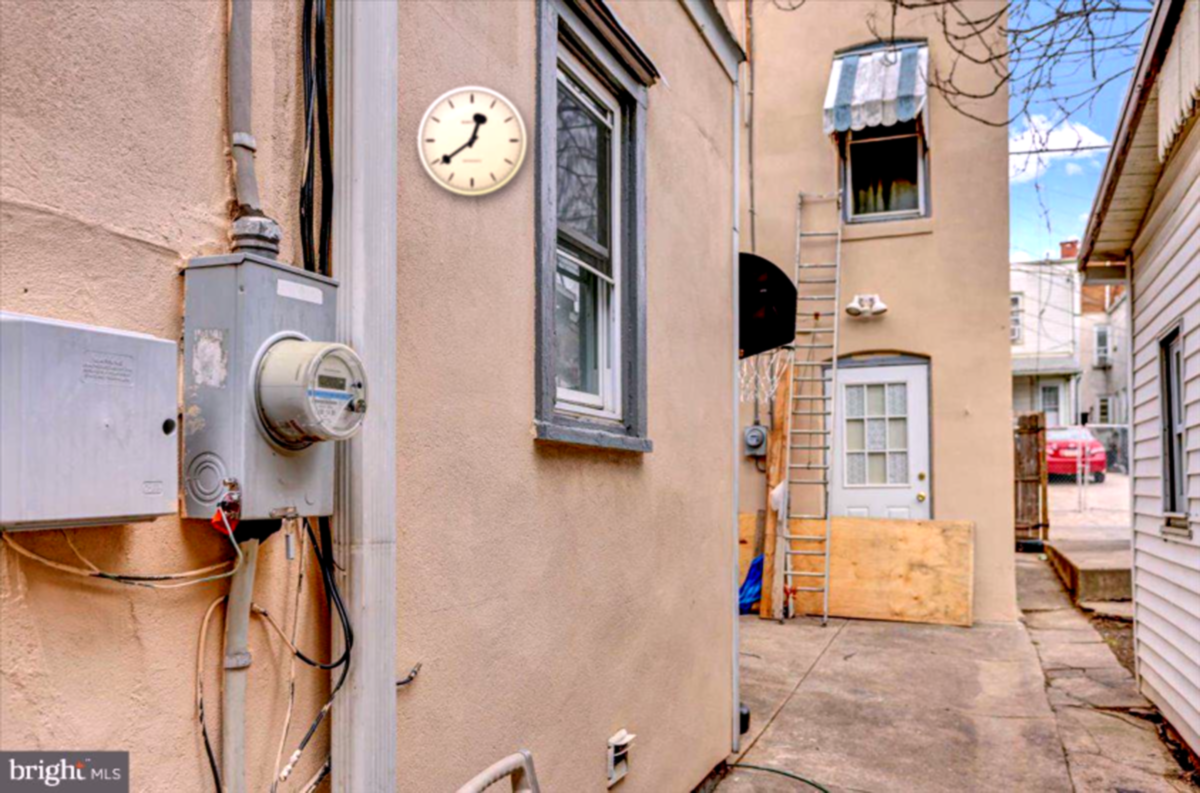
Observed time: 12:39
